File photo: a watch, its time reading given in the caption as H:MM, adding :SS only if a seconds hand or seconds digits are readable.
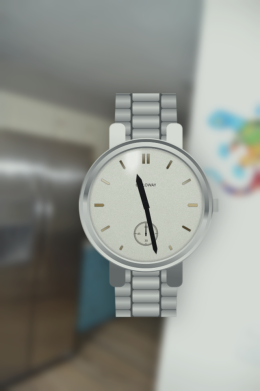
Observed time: 11:28
